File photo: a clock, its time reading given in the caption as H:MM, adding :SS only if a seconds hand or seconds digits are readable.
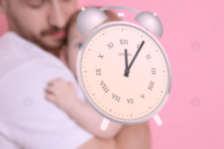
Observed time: 12:06
